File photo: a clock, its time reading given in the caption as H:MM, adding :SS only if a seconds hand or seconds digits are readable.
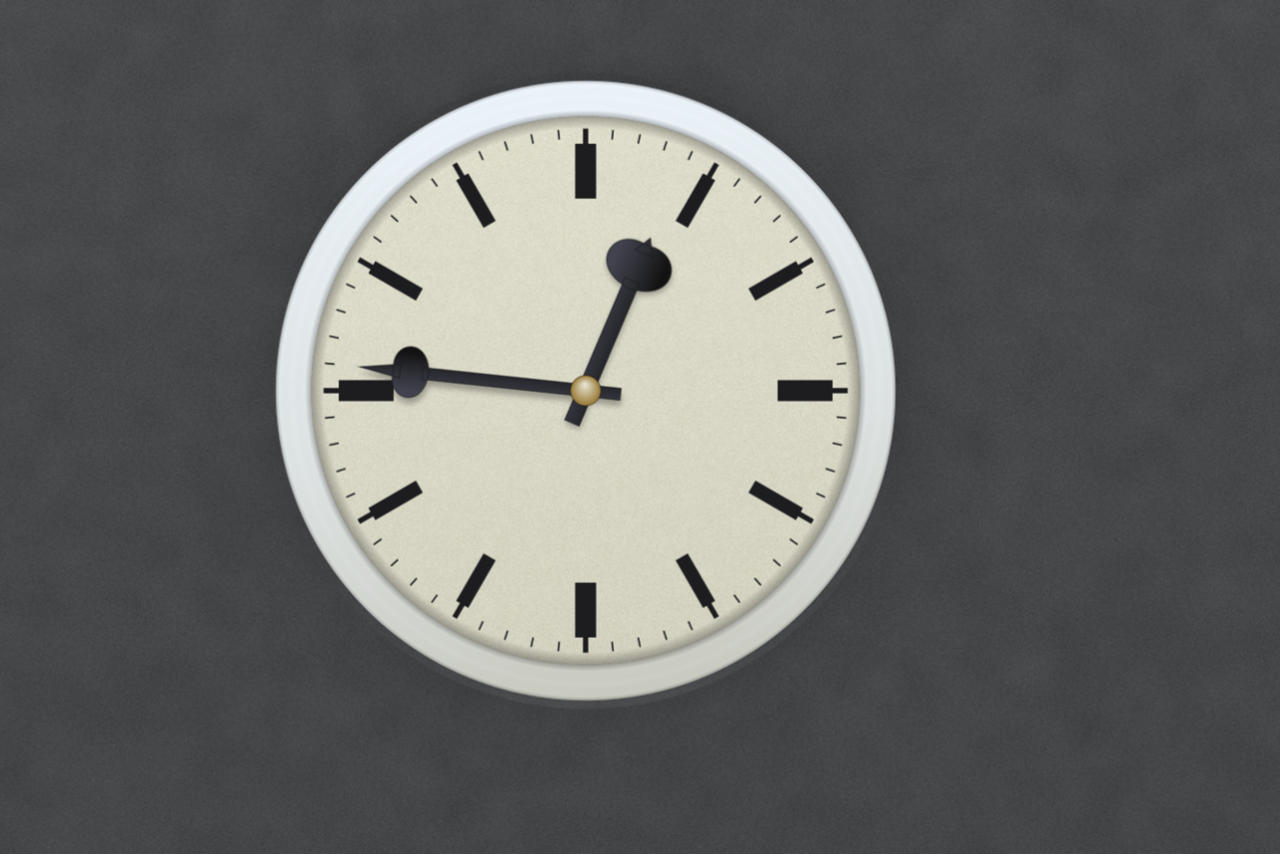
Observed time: 12:46
